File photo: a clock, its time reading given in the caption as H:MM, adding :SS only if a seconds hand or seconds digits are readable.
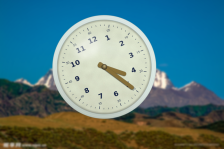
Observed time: 4:25
